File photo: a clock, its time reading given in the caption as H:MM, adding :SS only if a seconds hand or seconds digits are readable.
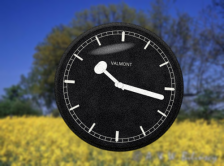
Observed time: 10:17
